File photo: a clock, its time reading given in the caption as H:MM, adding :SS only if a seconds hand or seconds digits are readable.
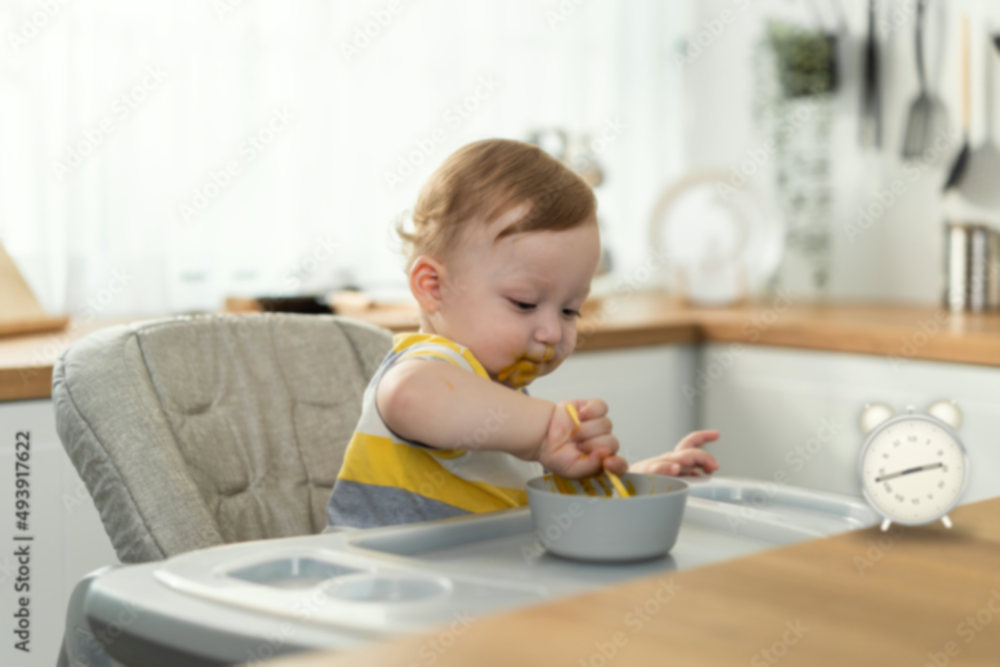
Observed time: 2:43
